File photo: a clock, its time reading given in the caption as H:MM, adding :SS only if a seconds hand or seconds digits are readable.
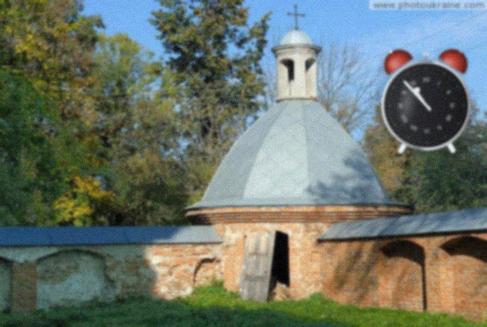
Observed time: 10:53
